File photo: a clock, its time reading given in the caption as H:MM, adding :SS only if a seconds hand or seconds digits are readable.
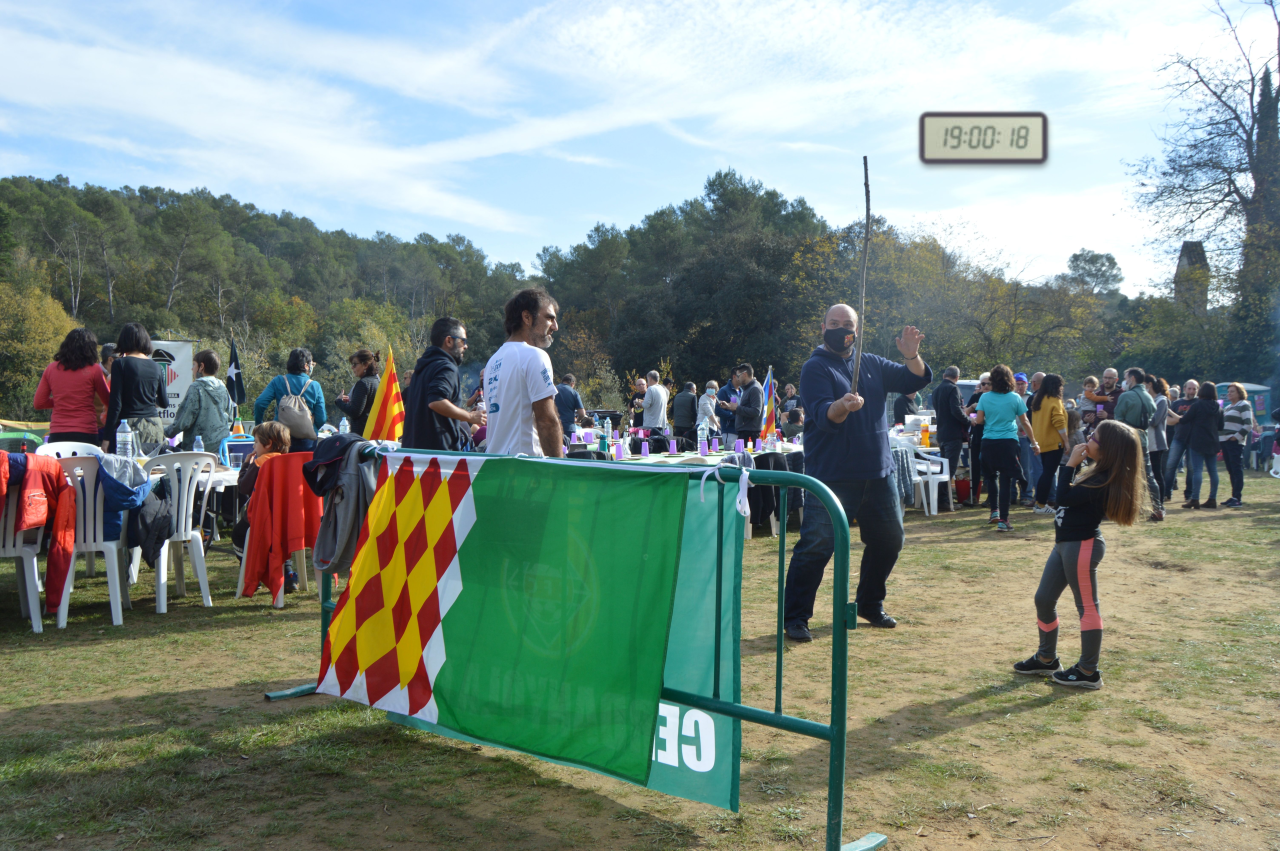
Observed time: 19:00:18
